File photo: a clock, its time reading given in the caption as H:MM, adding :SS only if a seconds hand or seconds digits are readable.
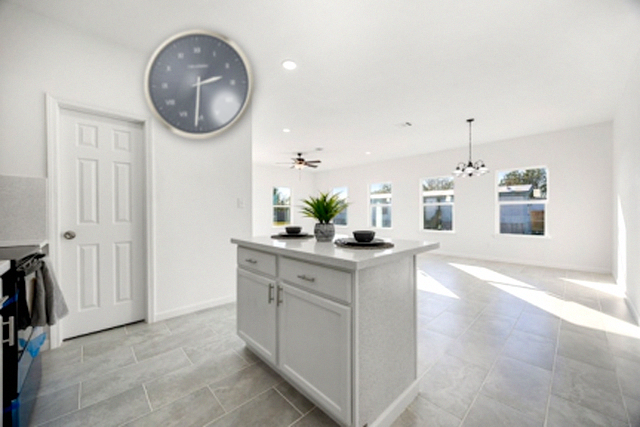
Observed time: 2:31
